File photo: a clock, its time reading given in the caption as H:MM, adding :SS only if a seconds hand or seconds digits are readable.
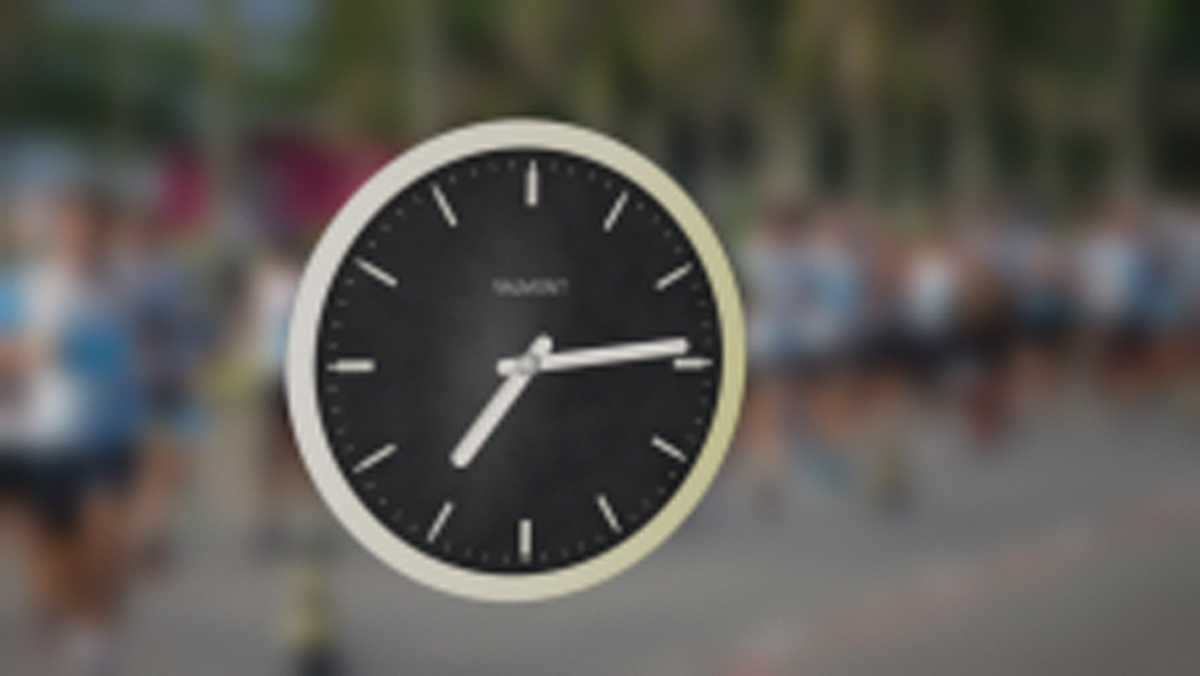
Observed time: 7:14
